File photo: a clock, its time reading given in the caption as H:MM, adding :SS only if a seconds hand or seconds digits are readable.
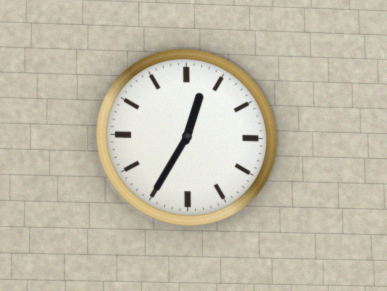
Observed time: 12:35
